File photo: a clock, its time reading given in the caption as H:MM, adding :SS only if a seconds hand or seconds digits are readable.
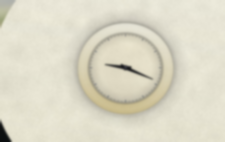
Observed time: 9:19
